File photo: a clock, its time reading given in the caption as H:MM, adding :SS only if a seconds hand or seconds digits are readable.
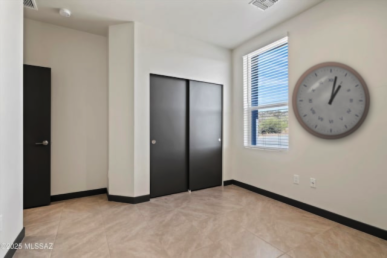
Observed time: 1:02
